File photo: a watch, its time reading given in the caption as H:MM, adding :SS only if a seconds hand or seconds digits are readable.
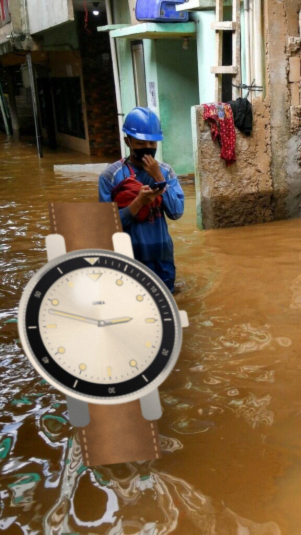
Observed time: 2:48
